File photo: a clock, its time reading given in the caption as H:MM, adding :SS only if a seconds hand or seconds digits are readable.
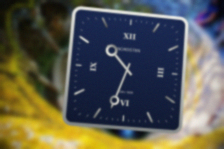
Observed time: 10:33
